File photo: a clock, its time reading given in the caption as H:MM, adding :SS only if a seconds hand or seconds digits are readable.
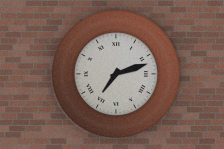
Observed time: 7:12
